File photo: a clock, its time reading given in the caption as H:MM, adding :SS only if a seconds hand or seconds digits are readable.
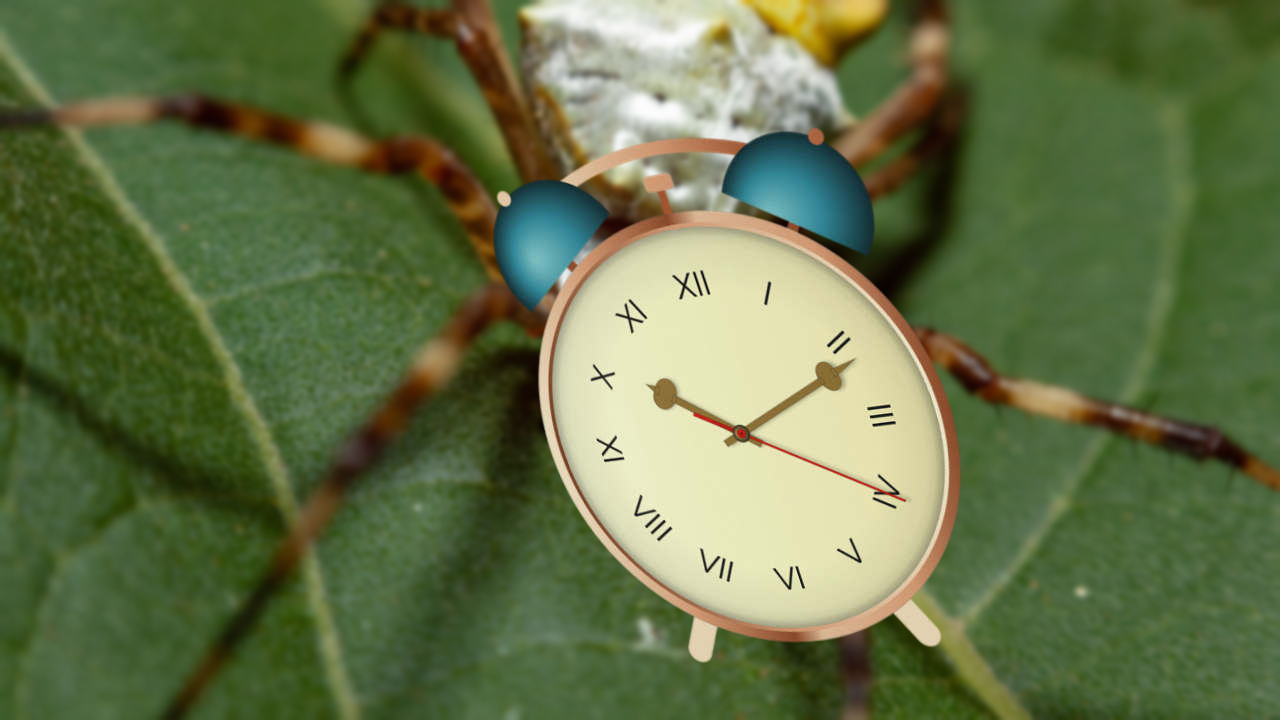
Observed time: 10:11:20
